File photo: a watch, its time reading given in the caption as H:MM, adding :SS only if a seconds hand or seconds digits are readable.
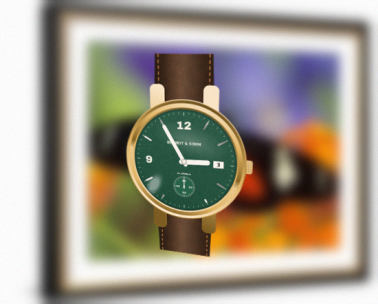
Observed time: 2:55
